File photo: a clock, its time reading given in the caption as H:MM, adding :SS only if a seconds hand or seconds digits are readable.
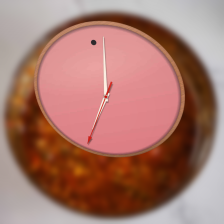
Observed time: 7:01:35
